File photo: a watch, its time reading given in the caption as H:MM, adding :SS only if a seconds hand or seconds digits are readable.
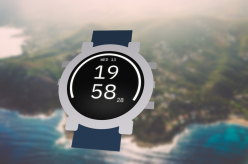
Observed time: 19:58
